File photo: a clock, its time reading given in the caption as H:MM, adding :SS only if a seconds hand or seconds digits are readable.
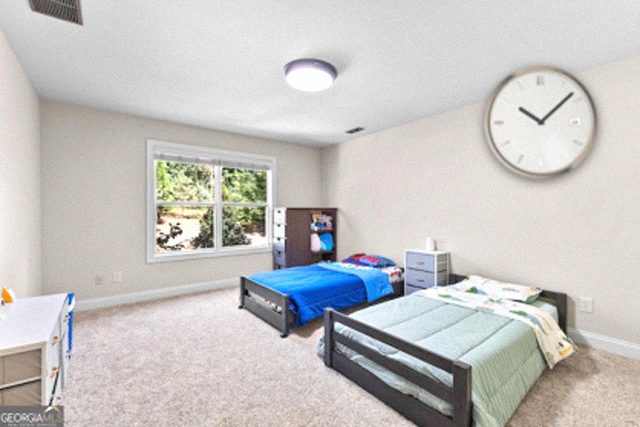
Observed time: 10:08
